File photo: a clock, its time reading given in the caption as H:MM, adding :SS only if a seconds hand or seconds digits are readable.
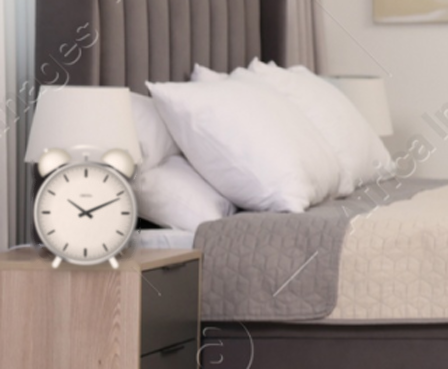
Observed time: 10:11
